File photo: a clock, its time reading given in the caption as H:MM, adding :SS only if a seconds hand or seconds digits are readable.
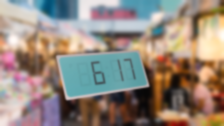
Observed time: 6:17
